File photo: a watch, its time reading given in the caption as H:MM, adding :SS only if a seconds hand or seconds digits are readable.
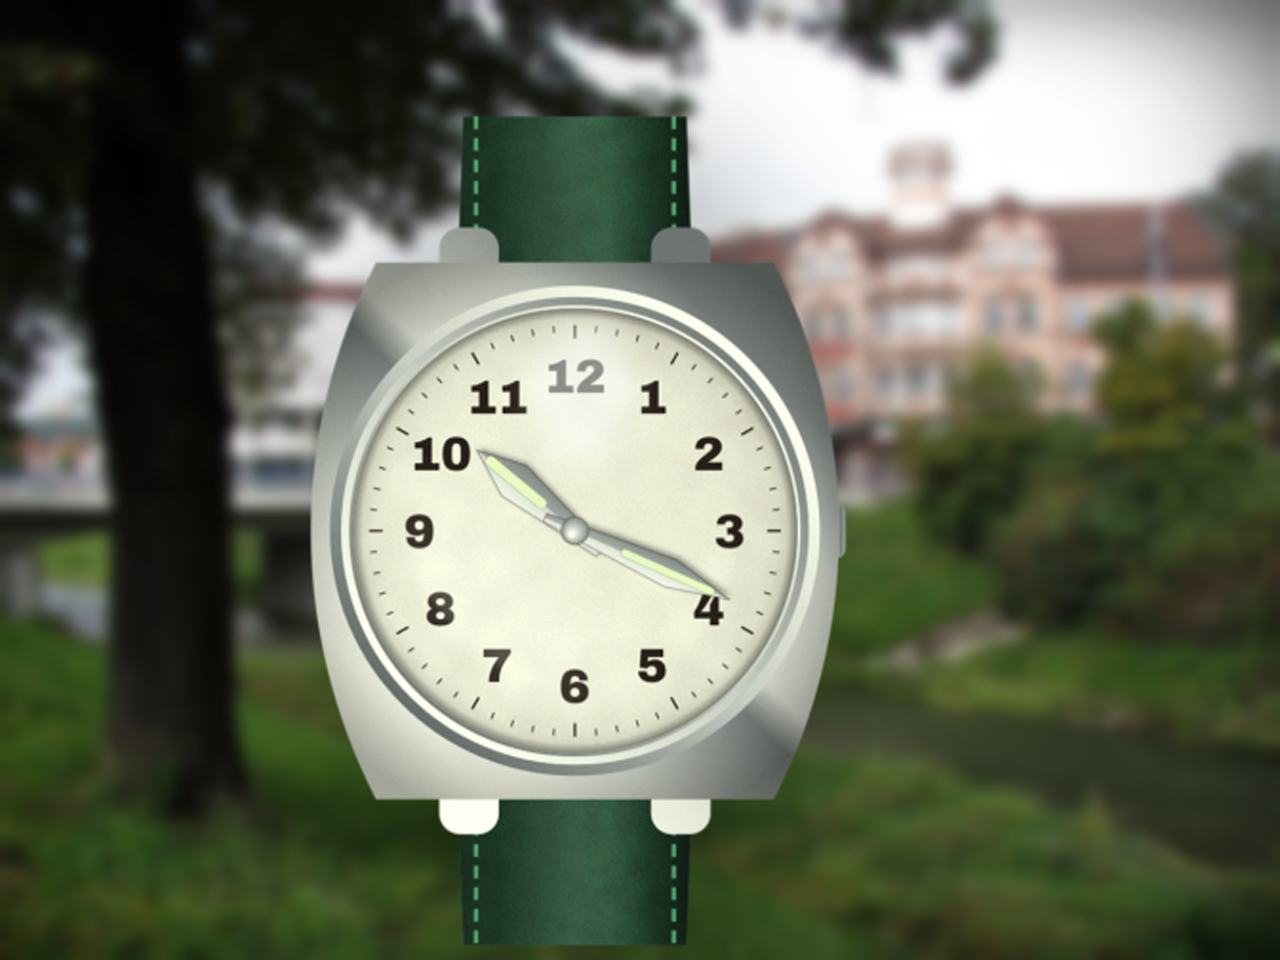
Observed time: 10:19
